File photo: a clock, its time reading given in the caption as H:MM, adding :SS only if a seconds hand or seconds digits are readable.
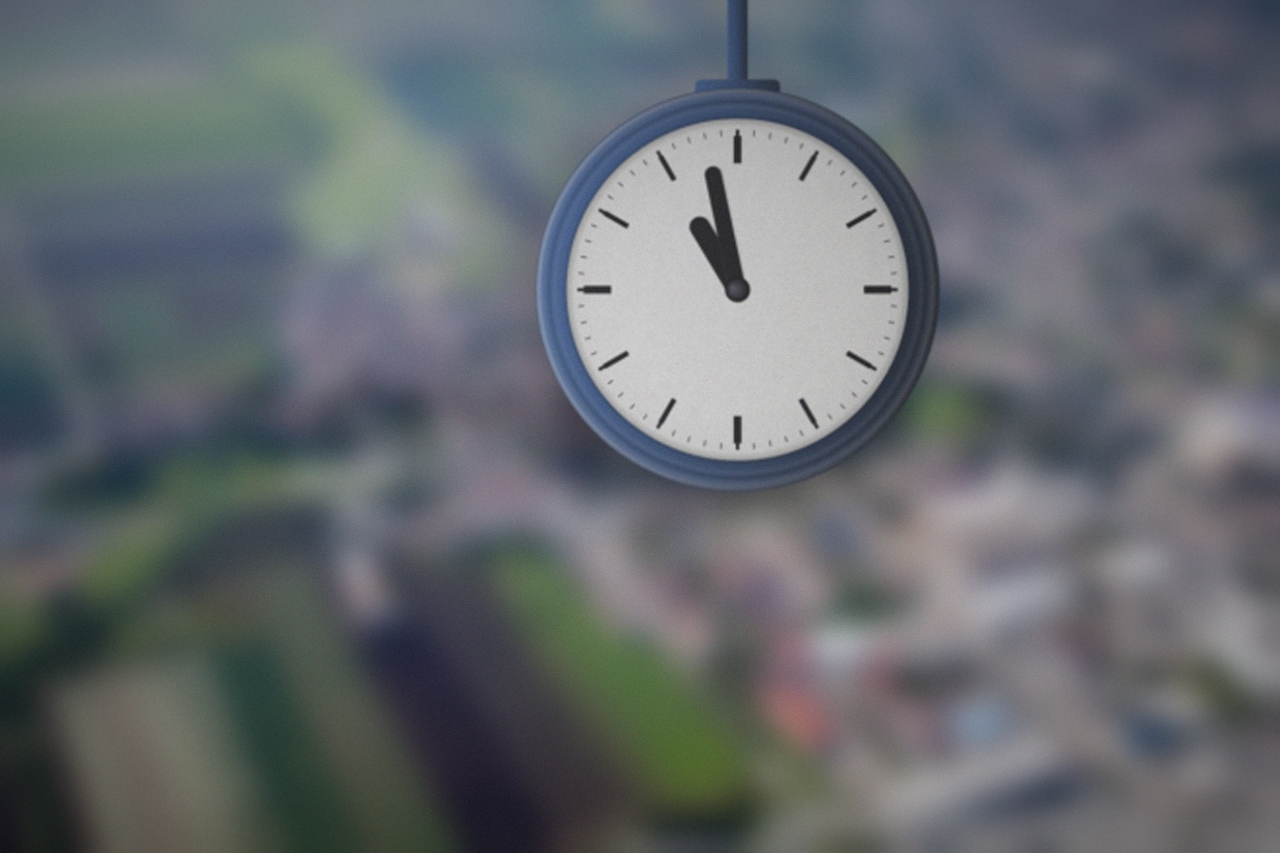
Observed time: 10:58
